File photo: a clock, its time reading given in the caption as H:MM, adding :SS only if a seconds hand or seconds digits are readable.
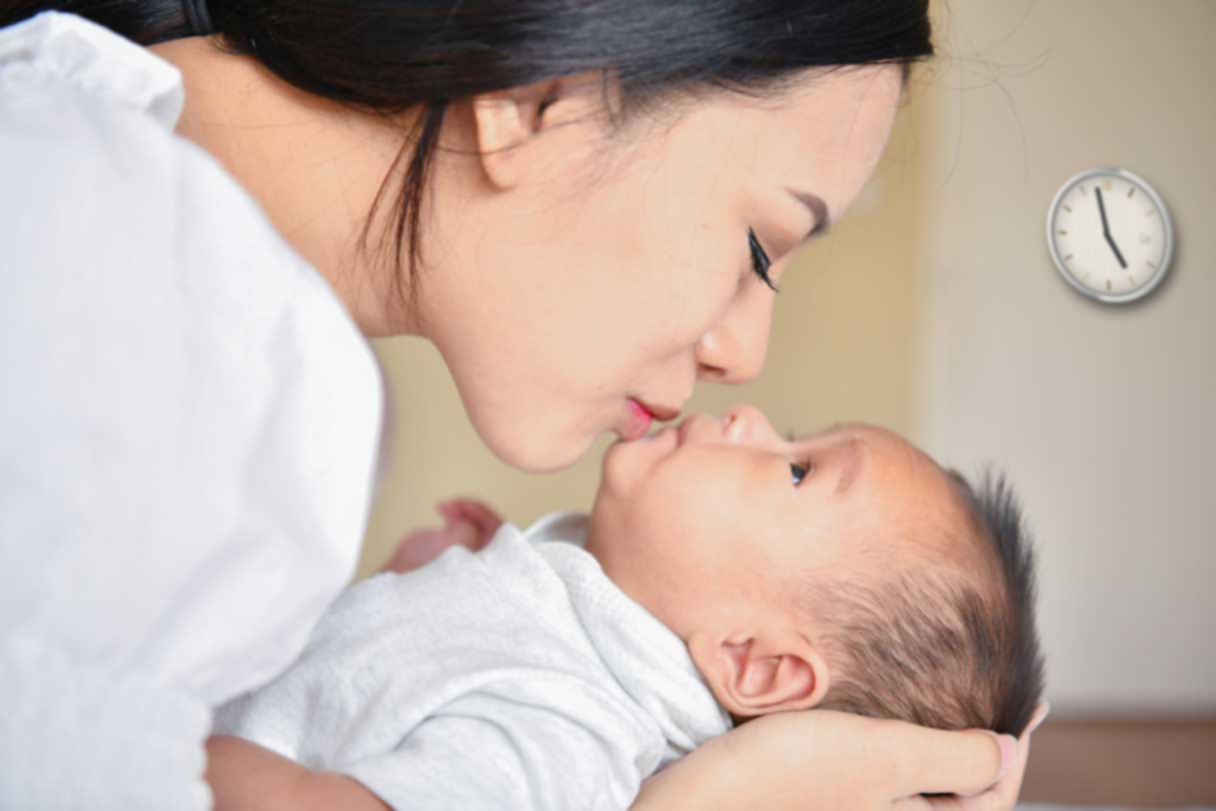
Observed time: 4:58
